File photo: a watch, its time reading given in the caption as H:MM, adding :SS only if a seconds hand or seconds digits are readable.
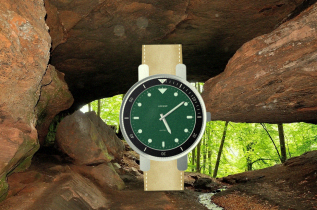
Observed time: 5:09
